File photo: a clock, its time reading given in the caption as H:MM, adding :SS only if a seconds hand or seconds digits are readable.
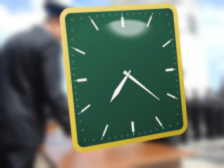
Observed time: 7:22
